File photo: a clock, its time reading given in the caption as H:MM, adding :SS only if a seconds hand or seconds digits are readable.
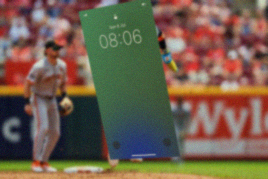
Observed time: 8:06
